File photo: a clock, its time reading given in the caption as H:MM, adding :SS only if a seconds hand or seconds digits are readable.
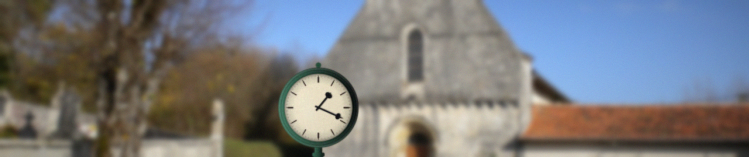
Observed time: 1:19
